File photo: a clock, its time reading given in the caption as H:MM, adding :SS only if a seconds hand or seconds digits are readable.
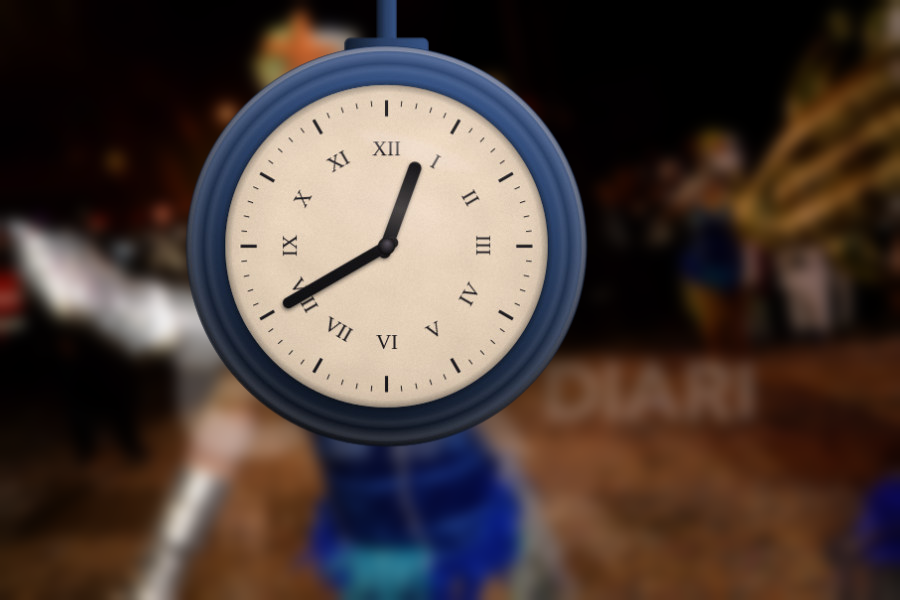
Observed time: 12:40
